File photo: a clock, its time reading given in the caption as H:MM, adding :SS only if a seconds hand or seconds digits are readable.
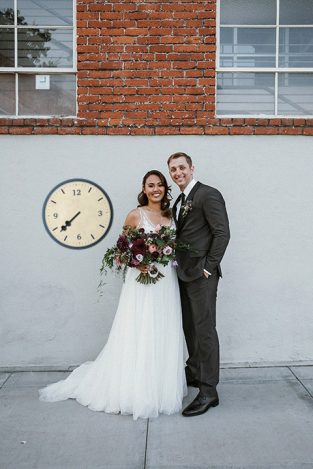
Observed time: 7:38
